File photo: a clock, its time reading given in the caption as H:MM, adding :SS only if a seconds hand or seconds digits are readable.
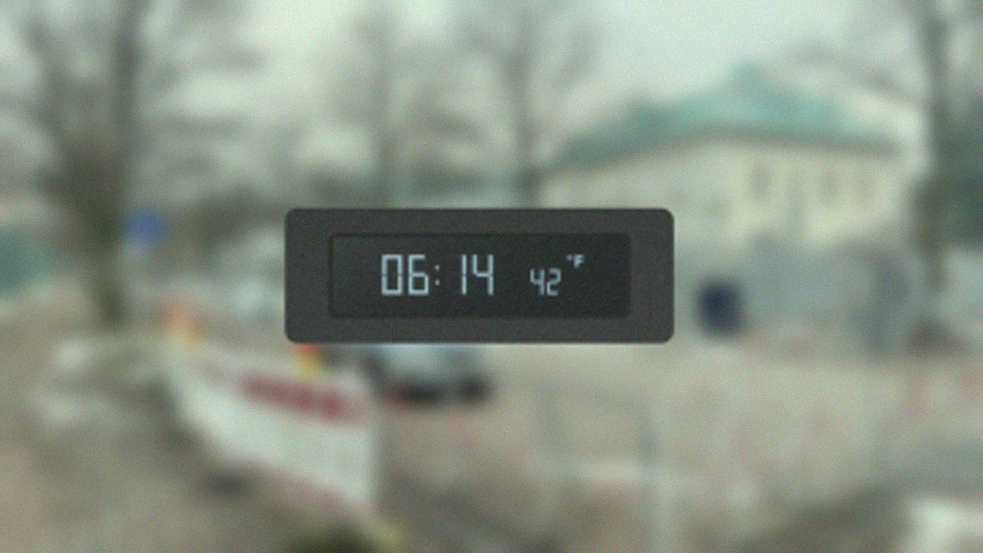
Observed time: 6:14
